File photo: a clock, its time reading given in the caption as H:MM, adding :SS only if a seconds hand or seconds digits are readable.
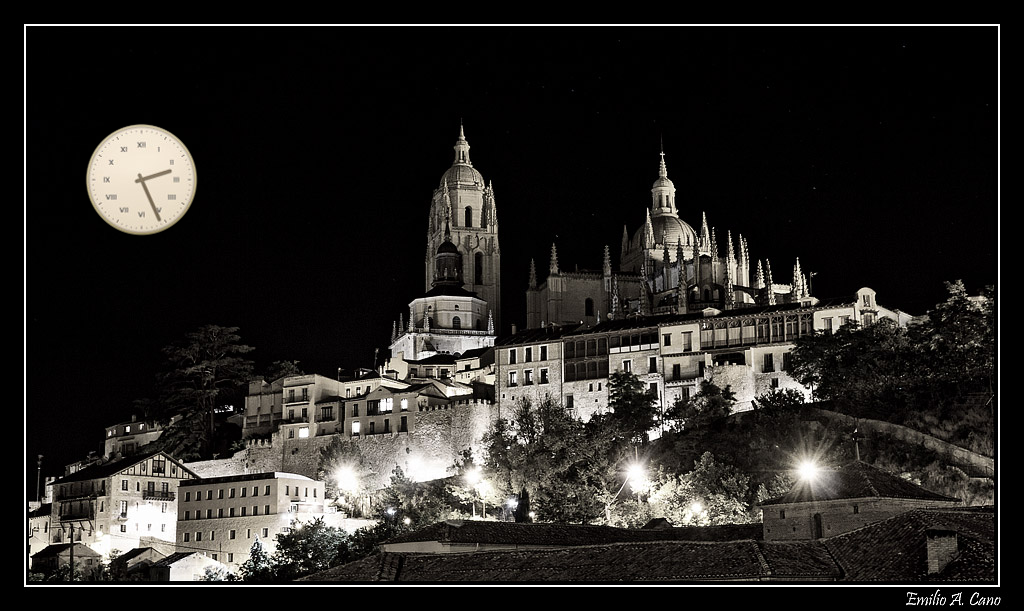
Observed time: 2:26
